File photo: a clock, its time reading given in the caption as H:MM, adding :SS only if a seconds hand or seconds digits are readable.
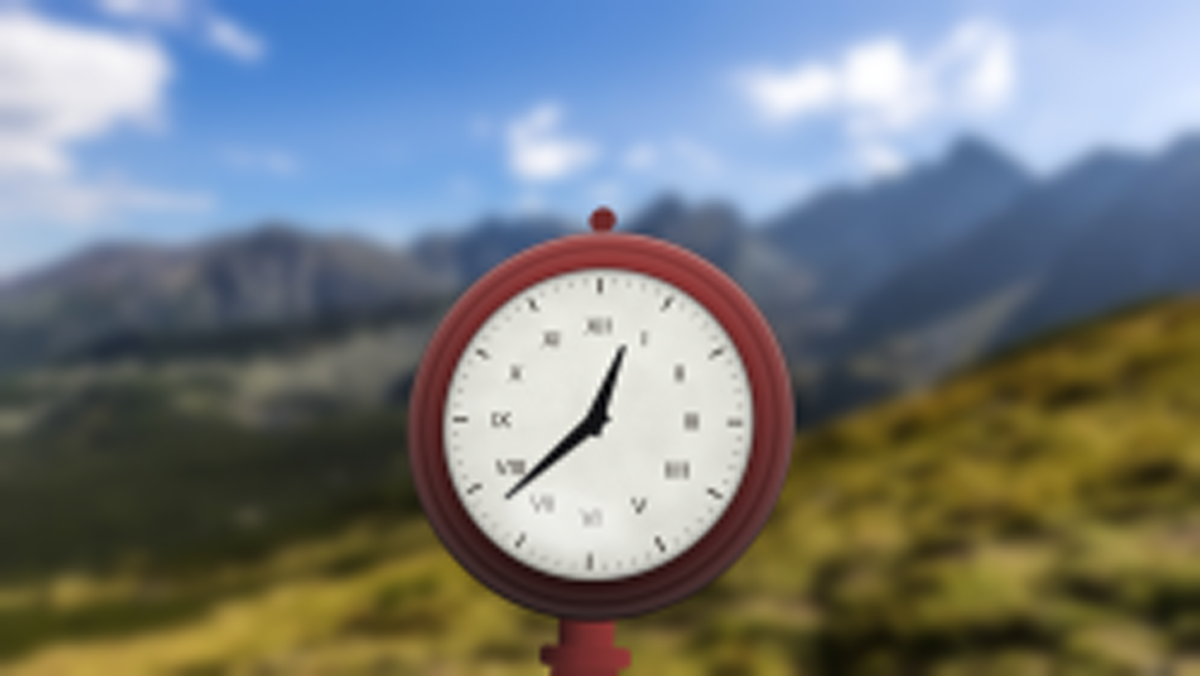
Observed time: 12:38
